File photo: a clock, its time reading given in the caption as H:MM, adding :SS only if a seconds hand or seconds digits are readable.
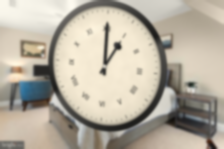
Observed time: 1:00
